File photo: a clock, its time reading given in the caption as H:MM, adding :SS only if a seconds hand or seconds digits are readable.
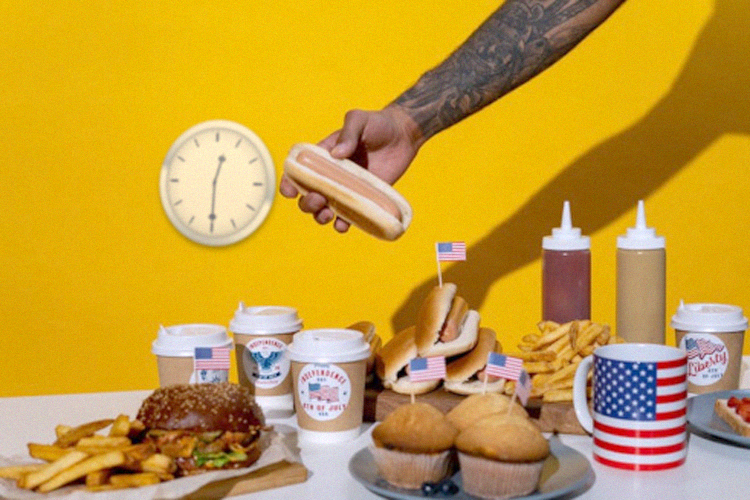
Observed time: 12:30
